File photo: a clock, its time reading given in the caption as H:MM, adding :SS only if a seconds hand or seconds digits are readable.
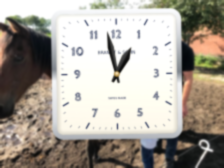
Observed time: 12:58
